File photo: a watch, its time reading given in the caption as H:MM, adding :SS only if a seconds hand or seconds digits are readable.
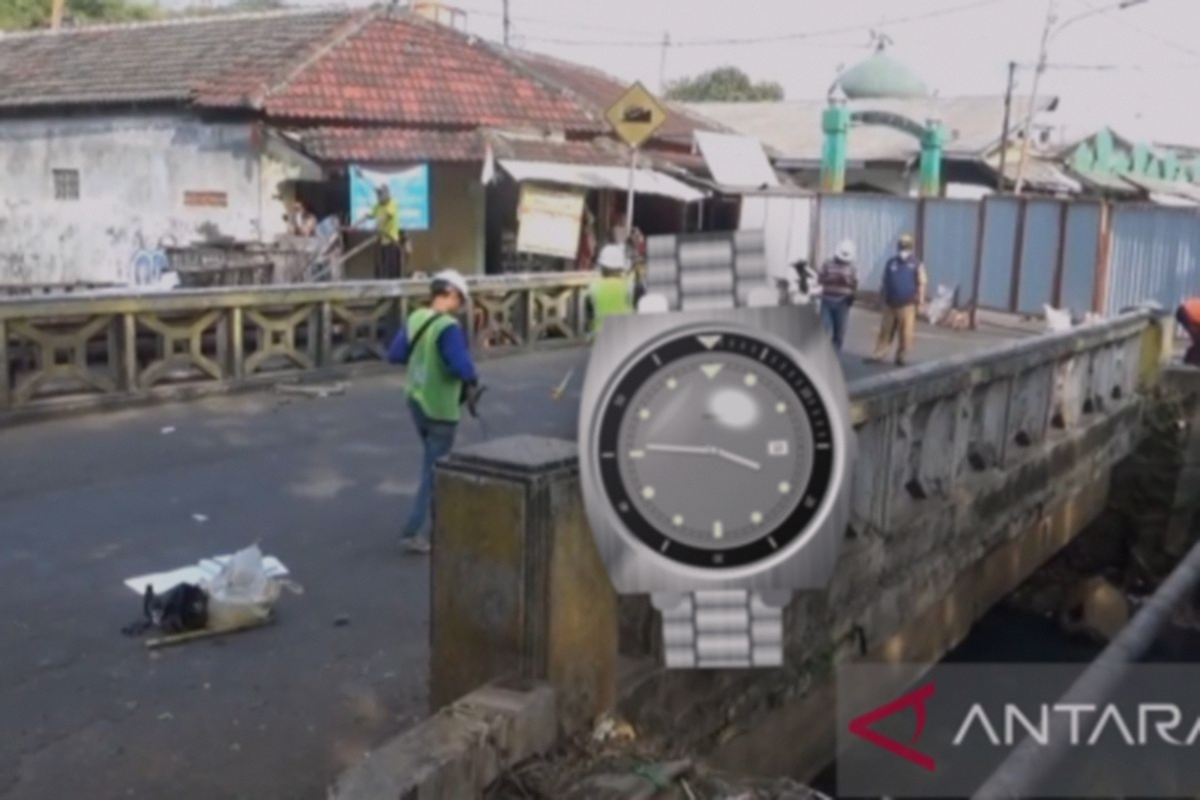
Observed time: 3:46
